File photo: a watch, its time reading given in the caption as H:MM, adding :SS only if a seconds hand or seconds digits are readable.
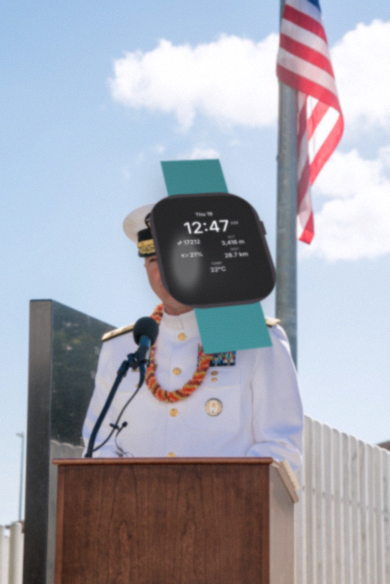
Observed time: 12:47
